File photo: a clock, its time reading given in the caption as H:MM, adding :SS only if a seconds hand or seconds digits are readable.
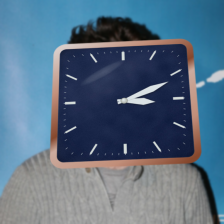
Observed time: 3:11
